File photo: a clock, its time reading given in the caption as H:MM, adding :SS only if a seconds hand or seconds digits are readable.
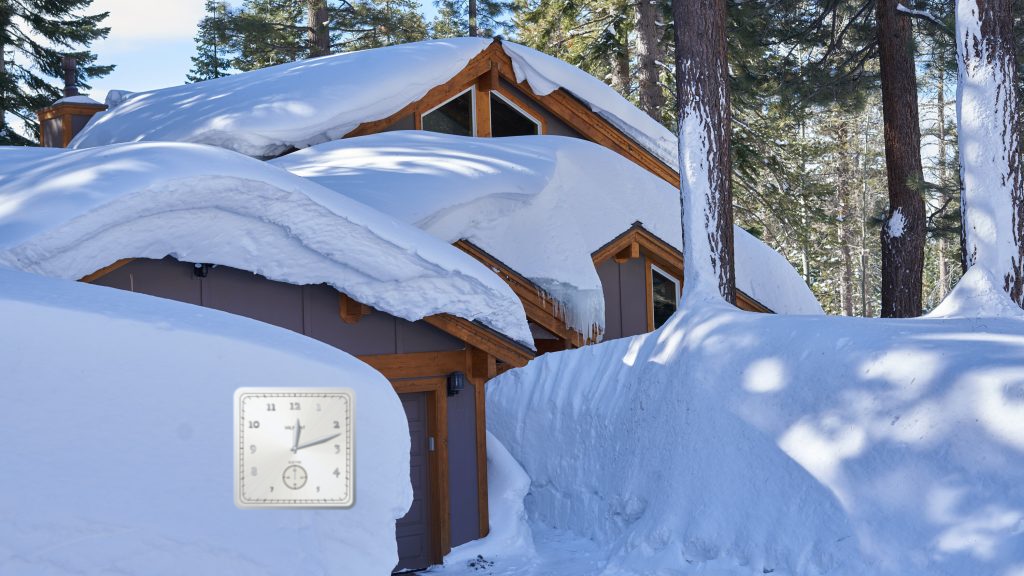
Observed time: 12:12
